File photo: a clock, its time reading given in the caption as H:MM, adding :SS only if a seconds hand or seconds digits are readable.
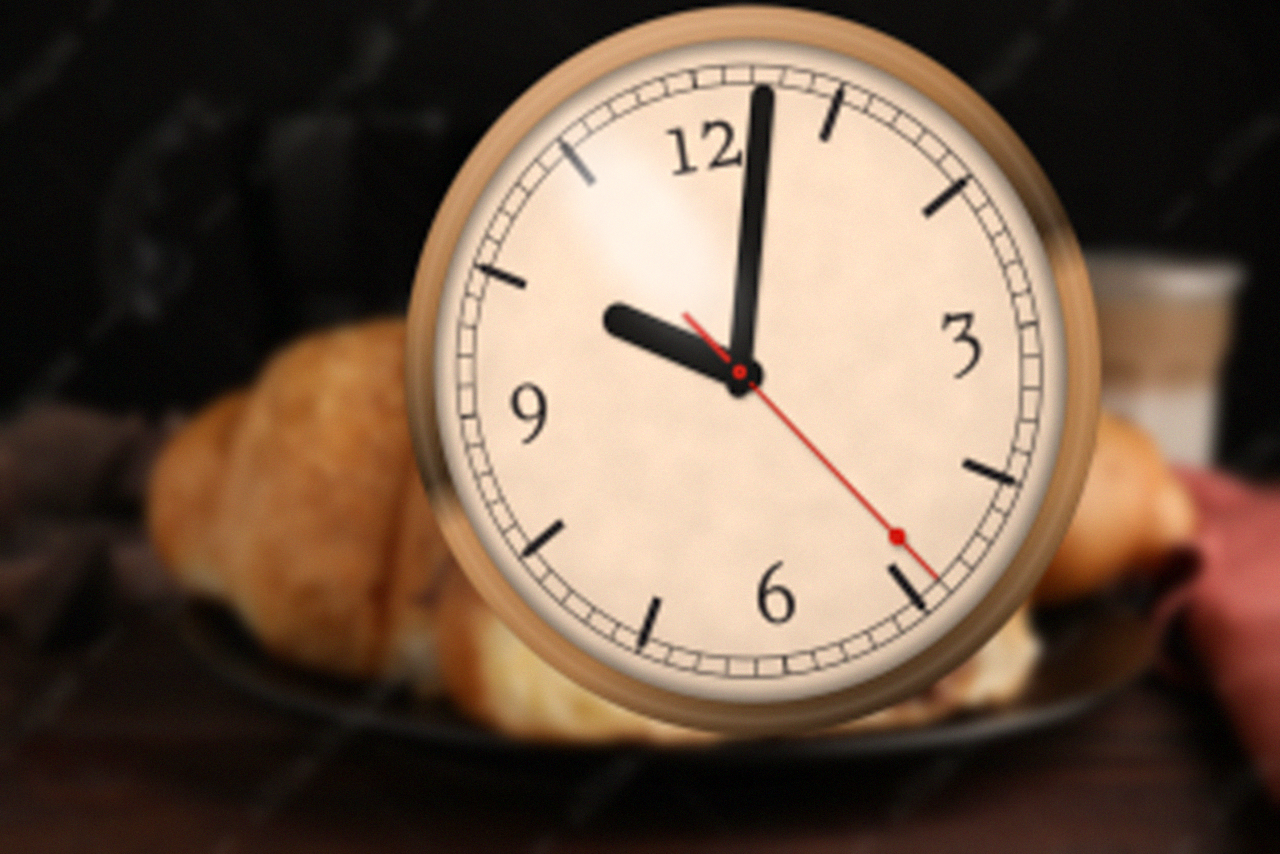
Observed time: 10:02:24
